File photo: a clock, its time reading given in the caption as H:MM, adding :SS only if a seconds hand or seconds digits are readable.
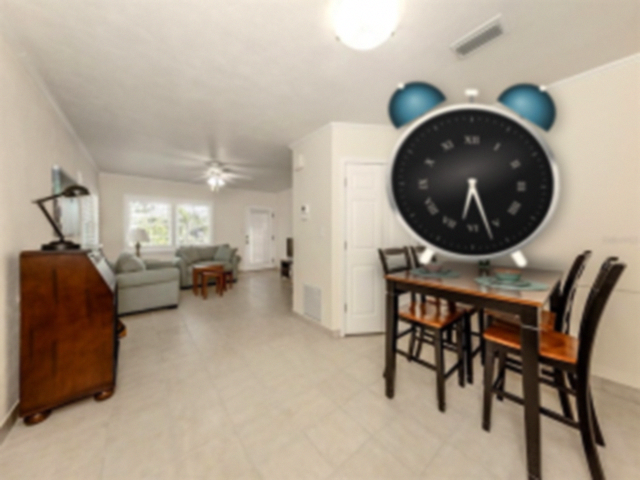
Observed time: 6:27
